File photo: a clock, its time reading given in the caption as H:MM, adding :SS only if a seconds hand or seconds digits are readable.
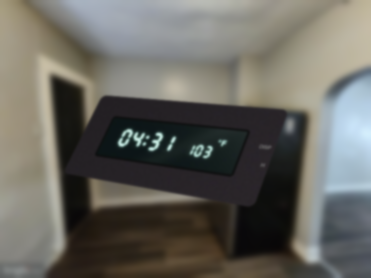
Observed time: 4:31
